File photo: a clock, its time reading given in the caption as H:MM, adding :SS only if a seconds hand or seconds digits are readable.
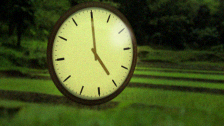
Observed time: 5:00
